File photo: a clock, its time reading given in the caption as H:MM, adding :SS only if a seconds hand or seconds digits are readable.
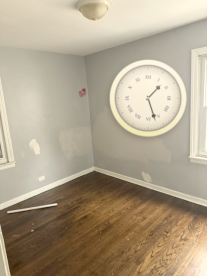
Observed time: 1:27
